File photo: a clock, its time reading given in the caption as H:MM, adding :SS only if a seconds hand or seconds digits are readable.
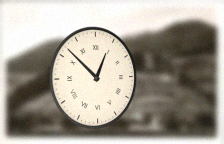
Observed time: 12:52
